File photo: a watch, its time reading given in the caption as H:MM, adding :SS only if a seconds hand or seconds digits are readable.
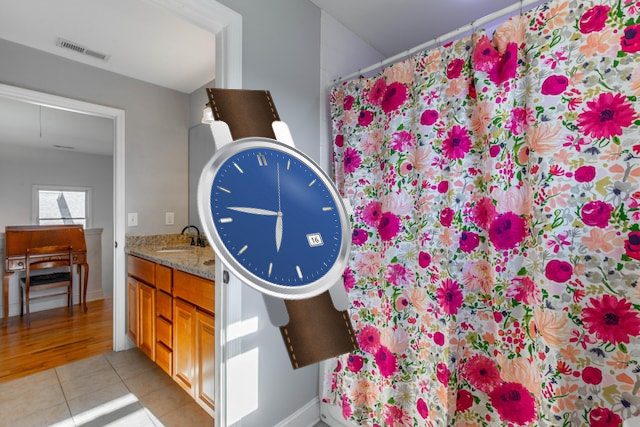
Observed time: 6:47:03
